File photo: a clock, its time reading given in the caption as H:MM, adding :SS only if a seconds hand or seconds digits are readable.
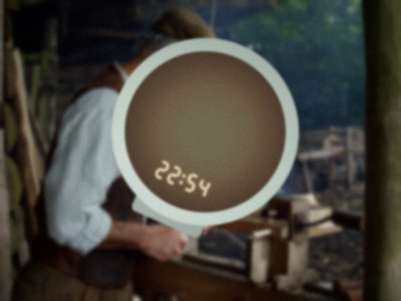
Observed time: 22:54
